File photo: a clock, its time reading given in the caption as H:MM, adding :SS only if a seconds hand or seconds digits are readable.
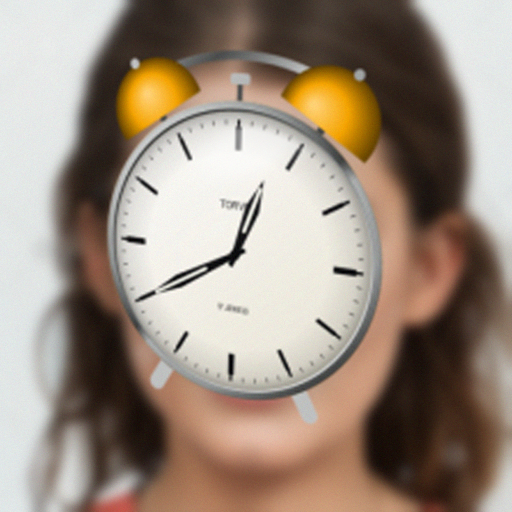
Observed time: 12:40
